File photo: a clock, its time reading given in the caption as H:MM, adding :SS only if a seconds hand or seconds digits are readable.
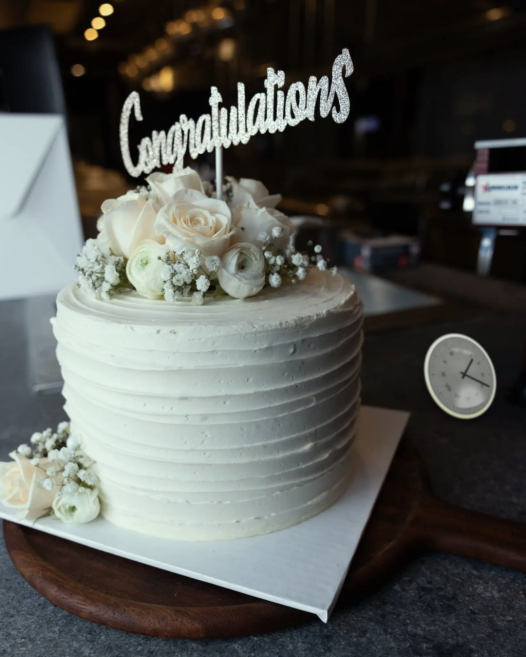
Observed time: 1:19
